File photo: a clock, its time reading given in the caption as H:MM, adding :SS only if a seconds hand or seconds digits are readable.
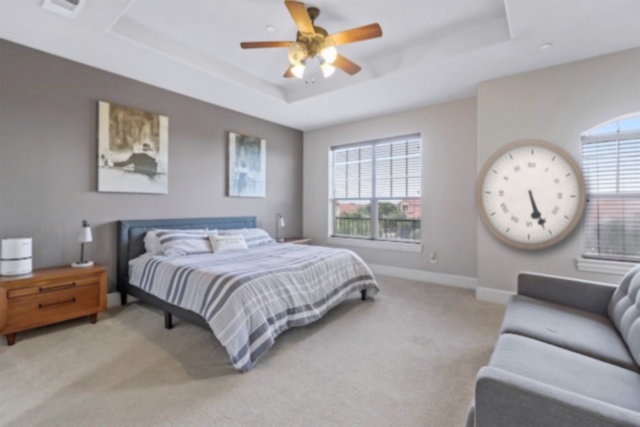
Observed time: 5:26
